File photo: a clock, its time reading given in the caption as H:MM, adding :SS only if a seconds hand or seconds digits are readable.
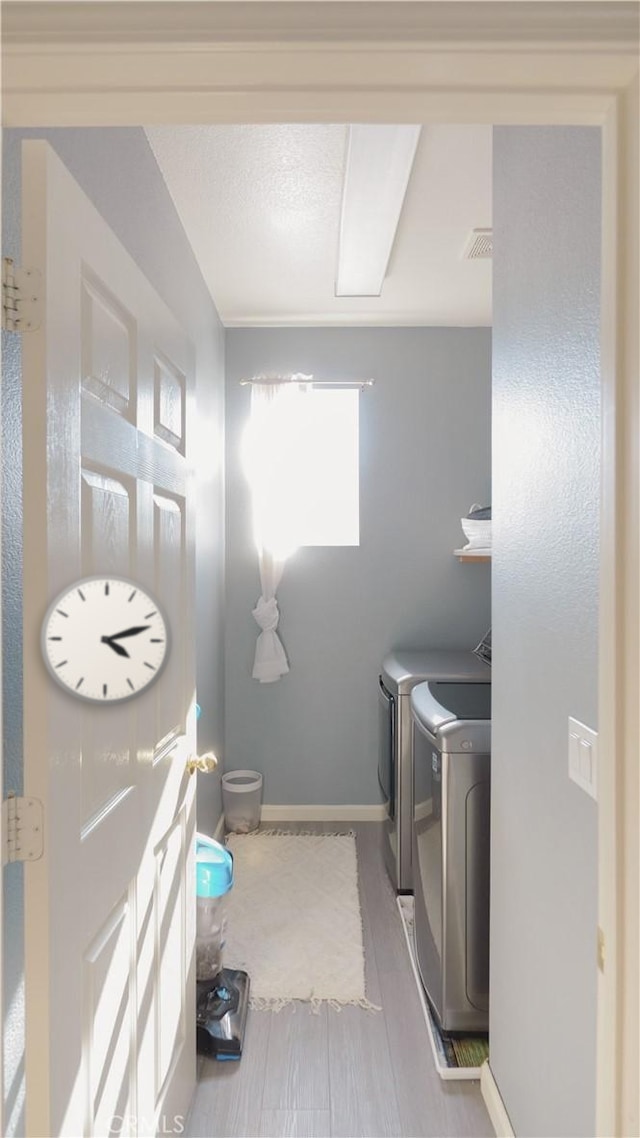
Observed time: 4:12
